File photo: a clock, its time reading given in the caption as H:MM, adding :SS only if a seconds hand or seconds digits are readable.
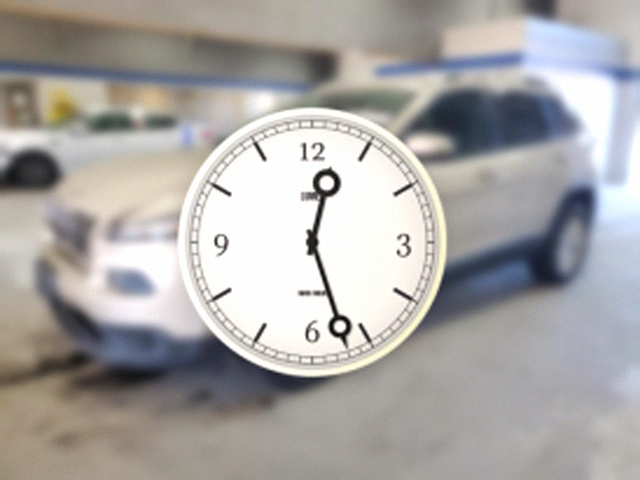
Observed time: 12:27
